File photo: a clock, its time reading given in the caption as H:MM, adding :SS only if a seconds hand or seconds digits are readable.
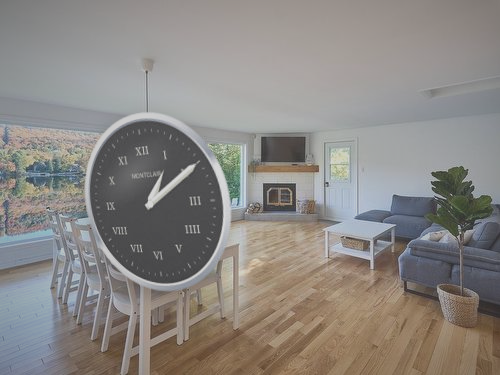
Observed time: 1:10
